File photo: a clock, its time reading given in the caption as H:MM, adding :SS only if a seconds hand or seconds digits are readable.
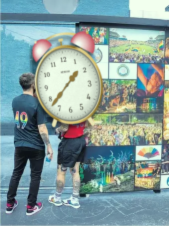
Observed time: 1:38
